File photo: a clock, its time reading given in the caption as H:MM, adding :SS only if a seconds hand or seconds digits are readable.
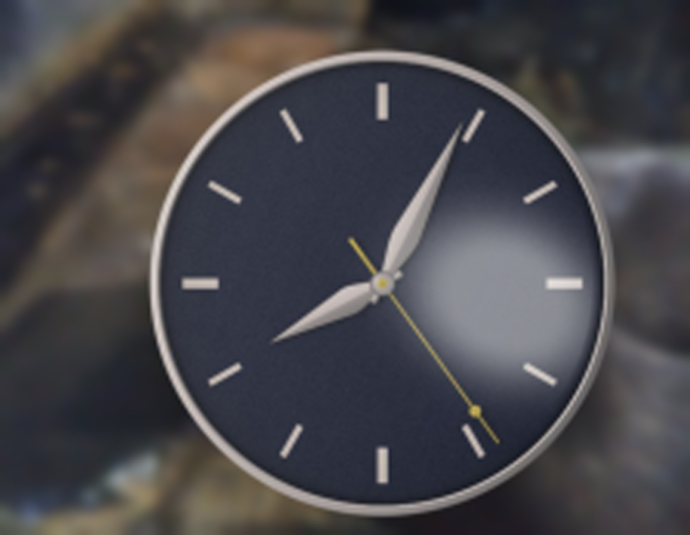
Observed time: 8:04:24
